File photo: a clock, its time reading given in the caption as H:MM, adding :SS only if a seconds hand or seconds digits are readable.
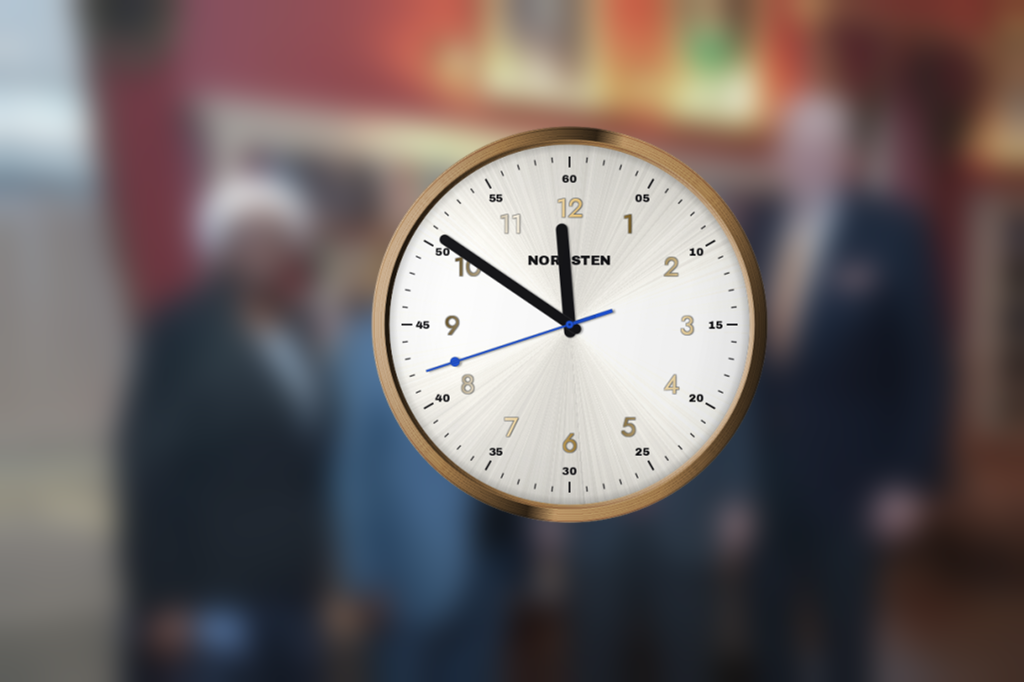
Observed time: 11:50:42
